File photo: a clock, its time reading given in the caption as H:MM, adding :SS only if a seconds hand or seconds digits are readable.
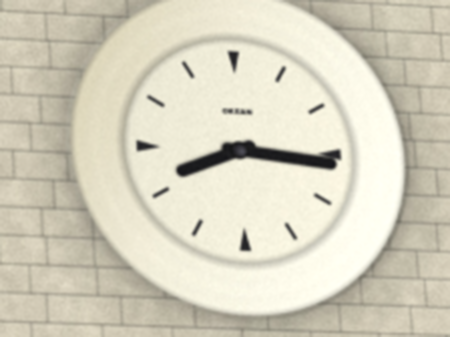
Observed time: 8:16
